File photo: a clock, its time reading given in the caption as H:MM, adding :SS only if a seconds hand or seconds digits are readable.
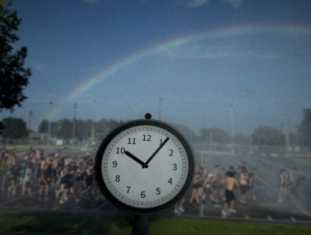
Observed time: 10:06
